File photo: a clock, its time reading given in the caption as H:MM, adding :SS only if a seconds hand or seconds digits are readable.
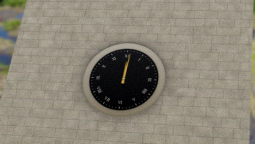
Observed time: 12:01
